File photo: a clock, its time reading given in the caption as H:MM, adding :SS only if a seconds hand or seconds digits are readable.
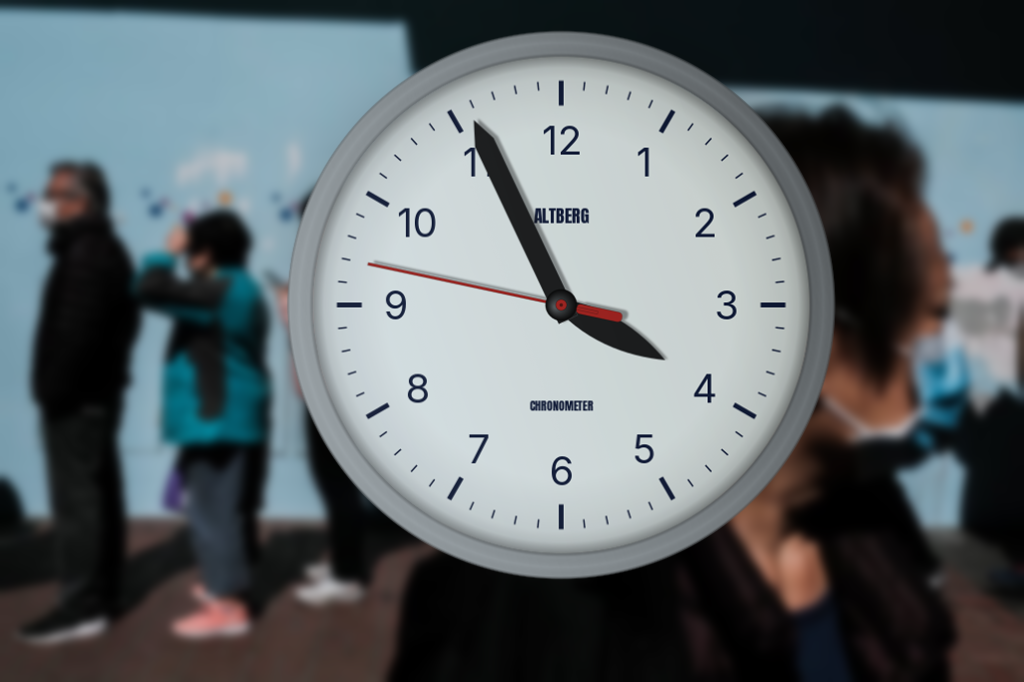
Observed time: 3:55:47
